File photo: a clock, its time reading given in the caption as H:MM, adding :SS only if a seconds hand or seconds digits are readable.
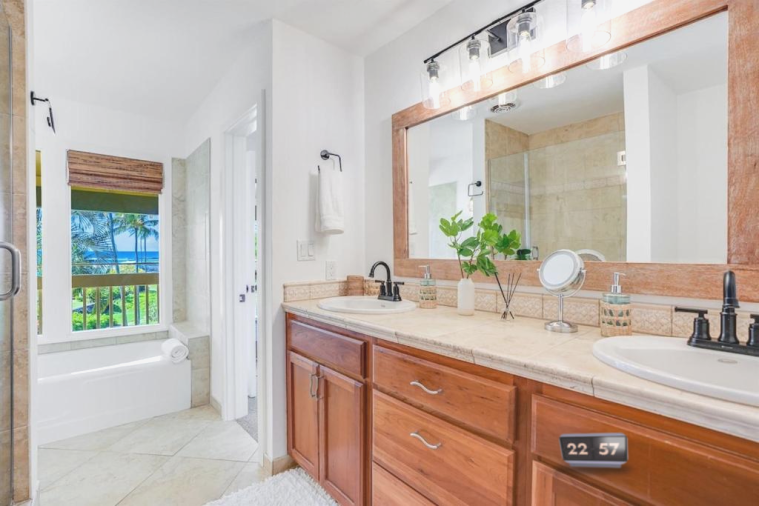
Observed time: 22:57
